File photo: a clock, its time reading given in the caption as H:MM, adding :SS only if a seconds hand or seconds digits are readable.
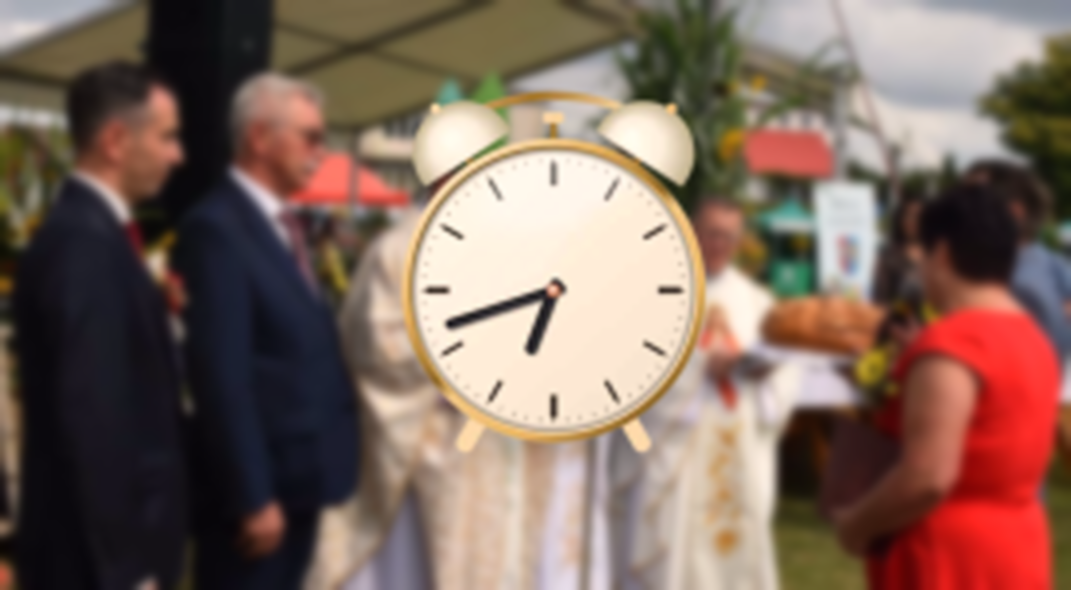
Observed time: 6:42
